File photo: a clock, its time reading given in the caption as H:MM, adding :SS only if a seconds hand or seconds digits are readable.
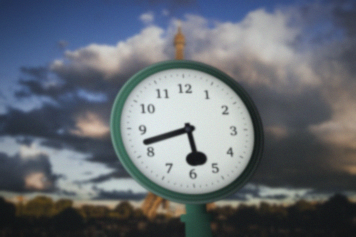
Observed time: 5:42
